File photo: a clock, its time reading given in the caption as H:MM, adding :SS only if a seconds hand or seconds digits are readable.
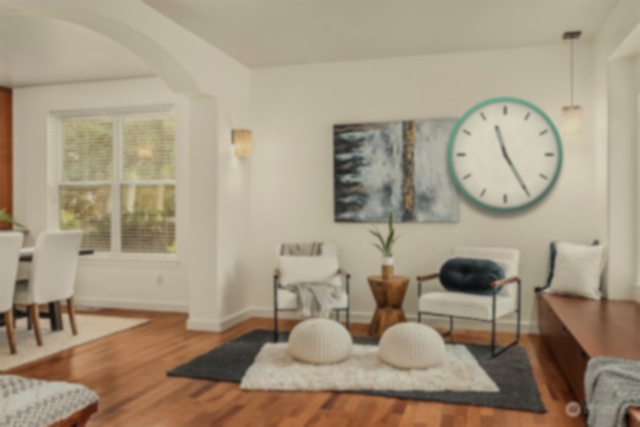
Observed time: 11:25
